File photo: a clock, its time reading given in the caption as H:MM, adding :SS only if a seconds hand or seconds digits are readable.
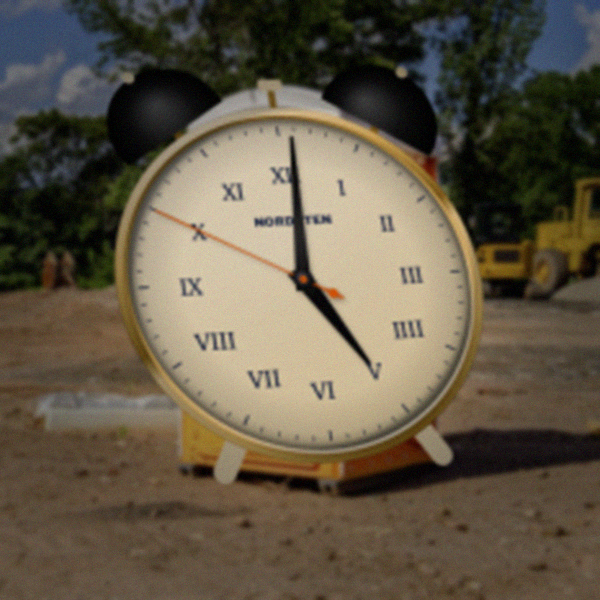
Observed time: 5:00:50
